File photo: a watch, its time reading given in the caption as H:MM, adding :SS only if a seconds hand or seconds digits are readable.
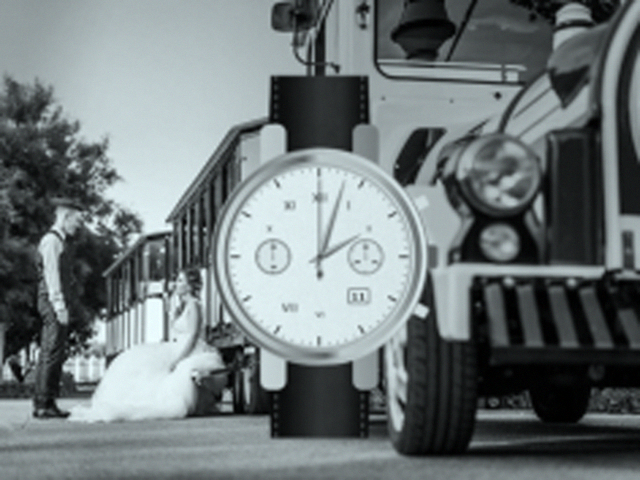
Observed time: 2:03
